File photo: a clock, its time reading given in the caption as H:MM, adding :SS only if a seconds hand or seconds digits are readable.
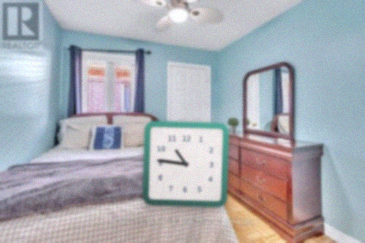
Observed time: 10:46
